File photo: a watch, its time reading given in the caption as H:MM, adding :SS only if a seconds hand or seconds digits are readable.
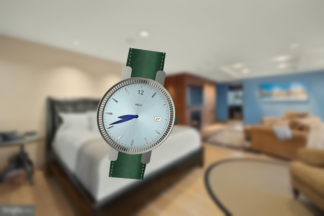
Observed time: 8:41
